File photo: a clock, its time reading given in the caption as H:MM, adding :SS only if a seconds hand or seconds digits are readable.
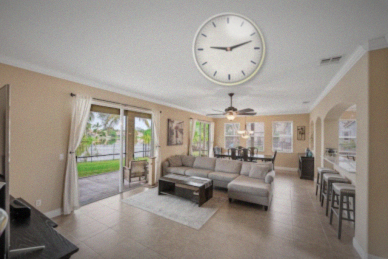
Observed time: 9:12
